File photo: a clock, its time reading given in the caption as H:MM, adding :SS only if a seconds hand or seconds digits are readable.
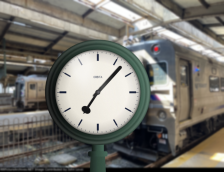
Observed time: 7:07
